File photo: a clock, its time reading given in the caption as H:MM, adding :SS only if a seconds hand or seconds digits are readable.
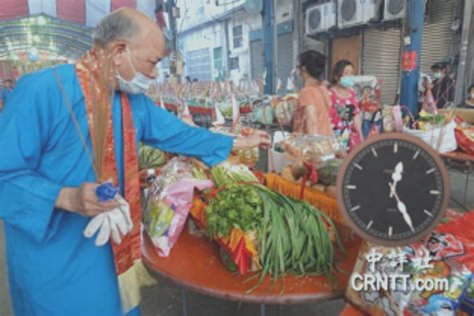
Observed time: 12:25
